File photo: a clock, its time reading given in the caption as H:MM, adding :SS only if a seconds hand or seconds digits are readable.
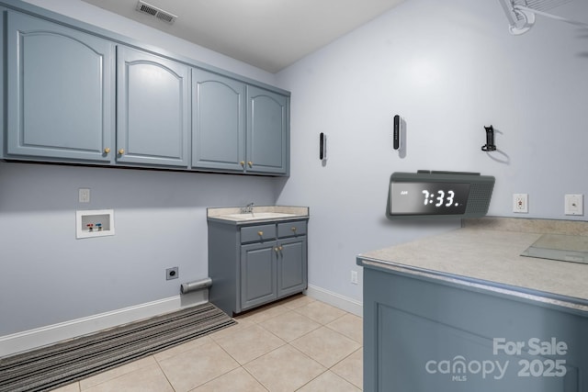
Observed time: 7:33
